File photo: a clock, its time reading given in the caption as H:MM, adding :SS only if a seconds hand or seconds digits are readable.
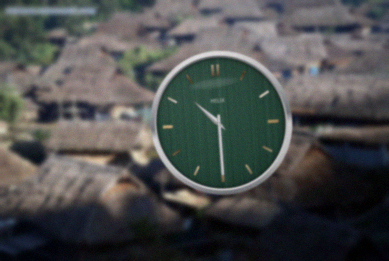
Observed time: 10:30
